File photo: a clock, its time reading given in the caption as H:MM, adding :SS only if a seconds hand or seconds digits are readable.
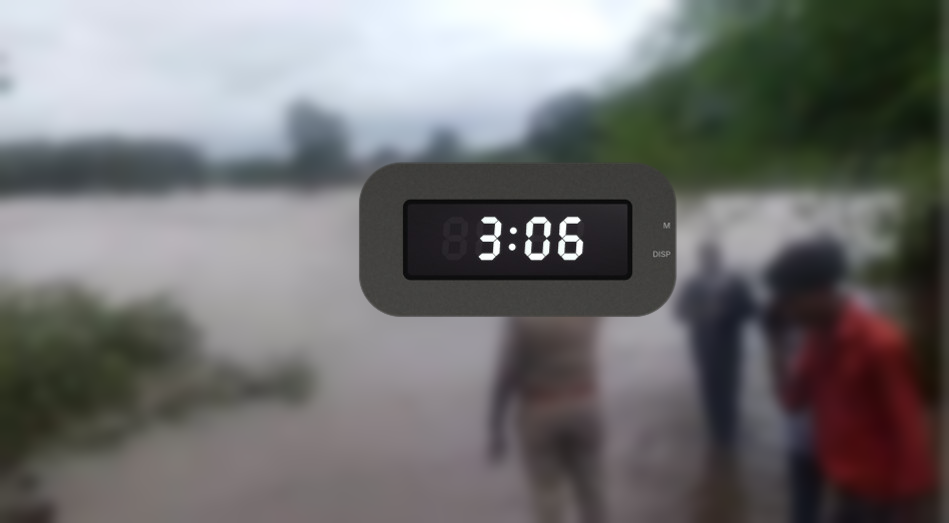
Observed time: 3:06
